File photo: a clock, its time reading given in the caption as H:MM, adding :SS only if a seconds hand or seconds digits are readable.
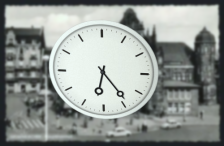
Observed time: 6:24
